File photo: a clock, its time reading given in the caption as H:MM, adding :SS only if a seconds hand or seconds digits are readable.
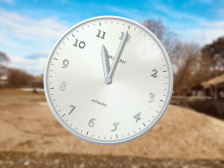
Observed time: 11:00
